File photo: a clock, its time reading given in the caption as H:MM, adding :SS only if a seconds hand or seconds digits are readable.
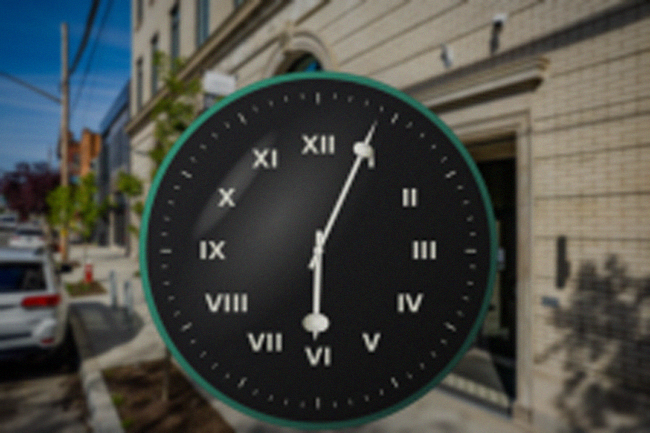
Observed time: 6:04
